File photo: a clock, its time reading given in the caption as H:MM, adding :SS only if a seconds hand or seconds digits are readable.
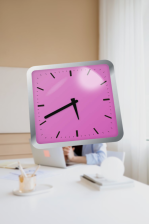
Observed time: 5:41
